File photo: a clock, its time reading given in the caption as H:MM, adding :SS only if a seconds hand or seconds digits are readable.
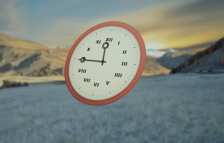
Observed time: 11:45
